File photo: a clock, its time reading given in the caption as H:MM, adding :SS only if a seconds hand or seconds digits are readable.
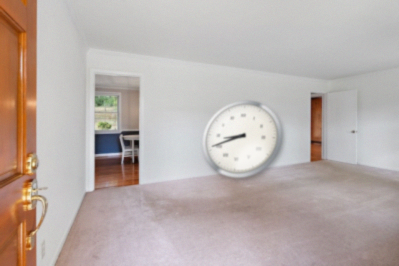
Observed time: 8:41
